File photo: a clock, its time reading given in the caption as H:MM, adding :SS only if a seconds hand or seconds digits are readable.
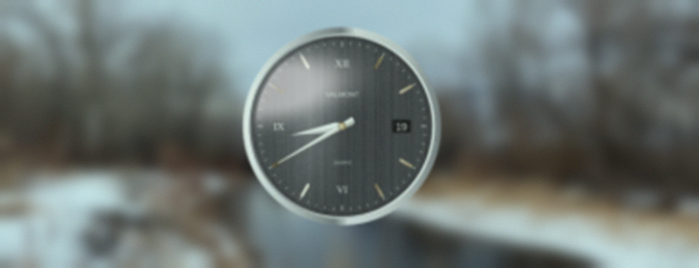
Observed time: 8:40
